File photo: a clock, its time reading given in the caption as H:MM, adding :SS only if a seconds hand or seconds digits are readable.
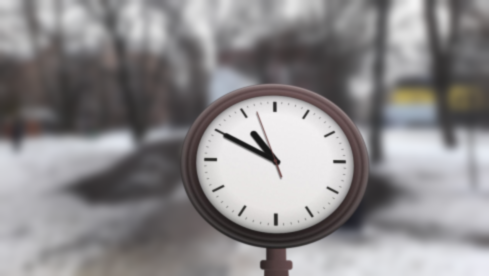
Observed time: 10:49:57
